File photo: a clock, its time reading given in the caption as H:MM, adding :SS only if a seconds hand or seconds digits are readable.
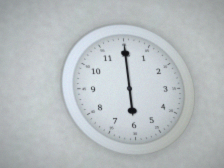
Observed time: 6:00
